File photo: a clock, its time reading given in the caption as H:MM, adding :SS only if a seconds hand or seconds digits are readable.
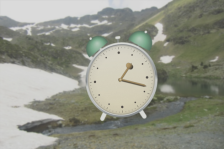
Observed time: 1:18
